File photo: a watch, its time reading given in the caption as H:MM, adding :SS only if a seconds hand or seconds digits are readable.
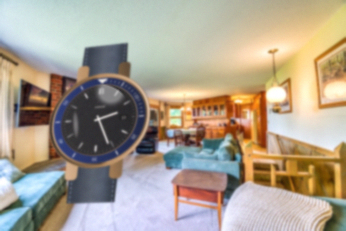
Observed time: 2:26
